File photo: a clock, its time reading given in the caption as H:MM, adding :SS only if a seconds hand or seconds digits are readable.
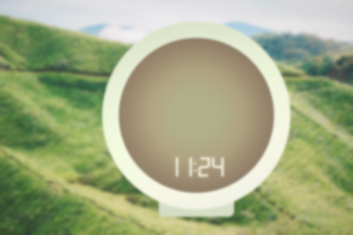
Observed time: 11:24
